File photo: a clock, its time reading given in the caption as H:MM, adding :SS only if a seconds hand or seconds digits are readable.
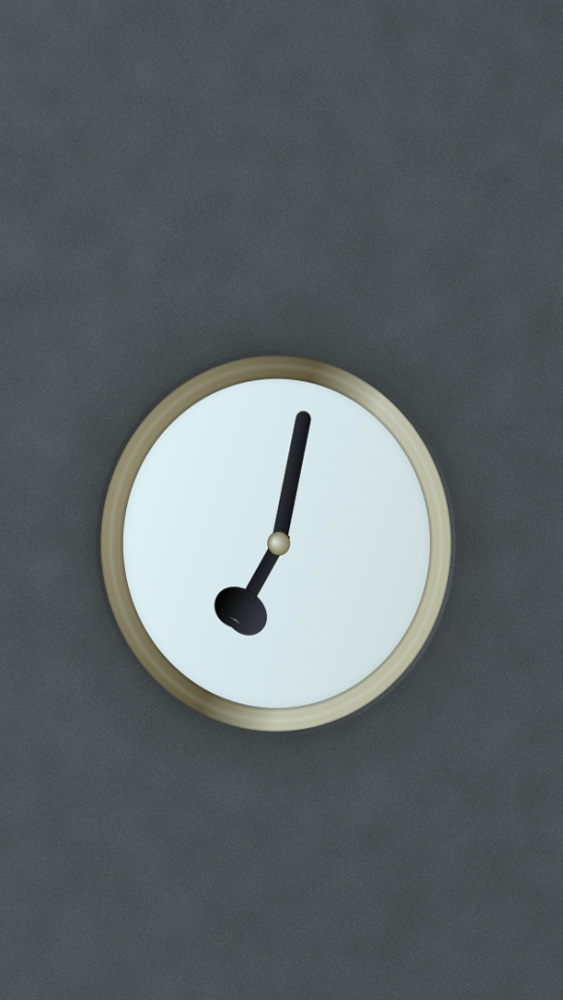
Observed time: 7:02
